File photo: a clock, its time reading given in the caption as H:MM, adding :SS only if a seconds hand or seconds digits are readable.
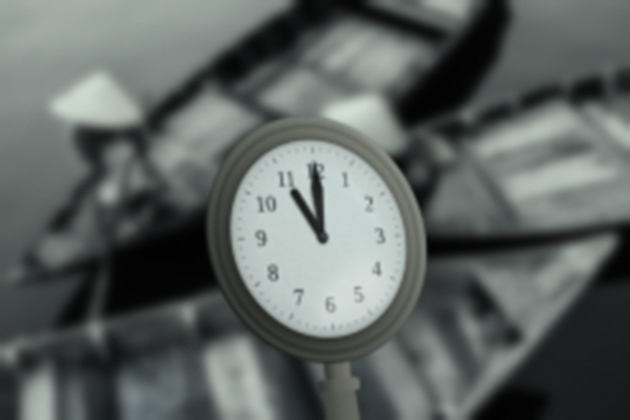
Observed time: 11:00
